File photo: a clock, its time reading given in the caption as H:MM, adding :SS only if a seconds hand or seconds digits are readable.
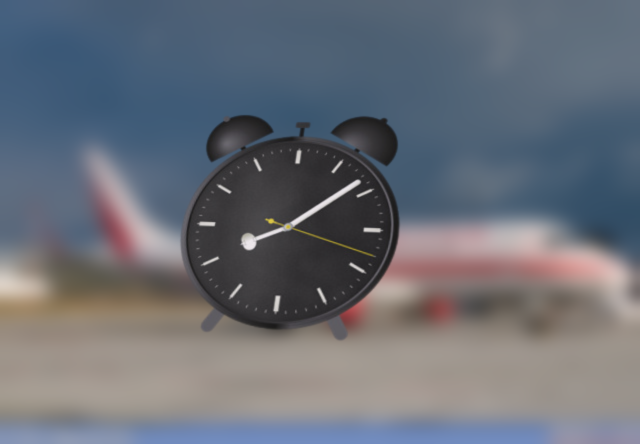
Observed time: 8:08:18
